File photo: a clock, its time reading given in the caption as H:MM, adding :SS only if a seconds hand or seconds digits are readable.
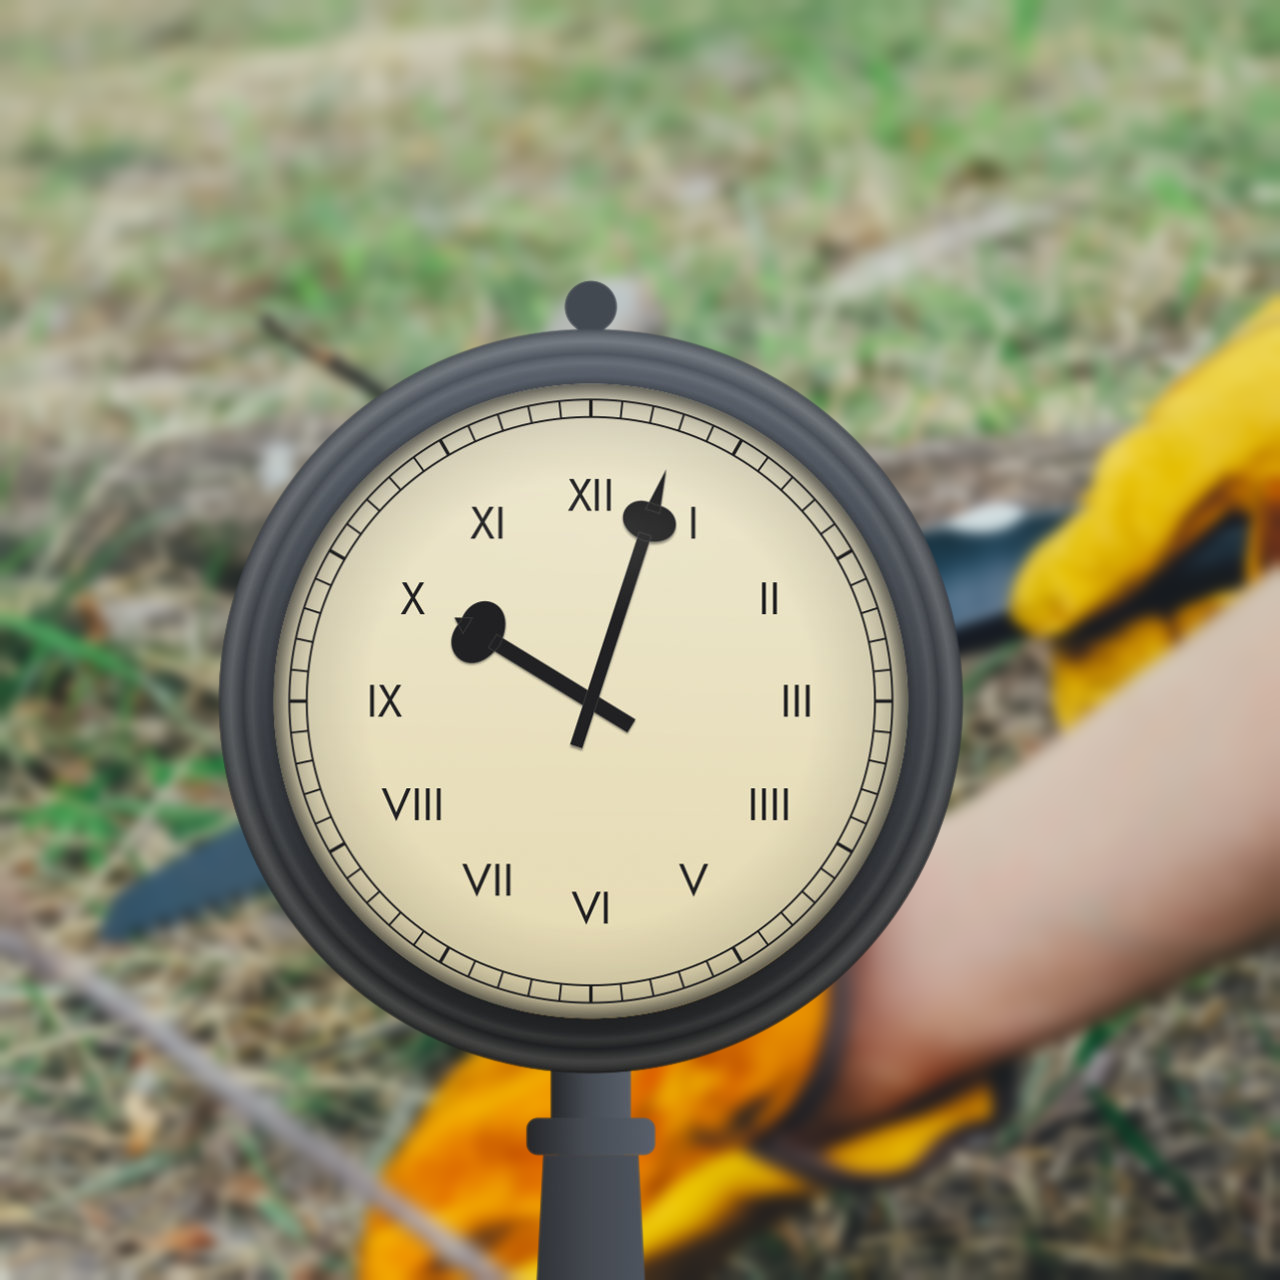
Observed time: 10:03
